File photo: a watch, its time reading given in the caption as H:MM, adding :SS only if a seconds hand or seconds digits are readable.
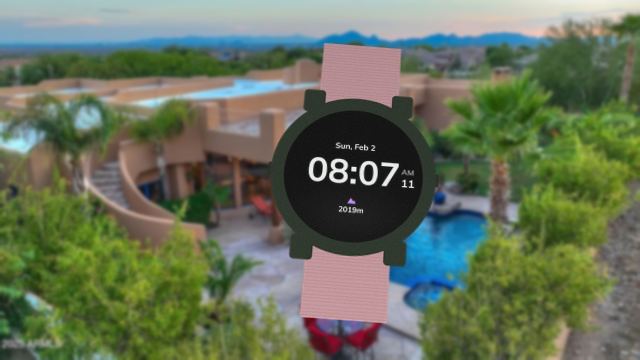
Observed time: 8:07:11
